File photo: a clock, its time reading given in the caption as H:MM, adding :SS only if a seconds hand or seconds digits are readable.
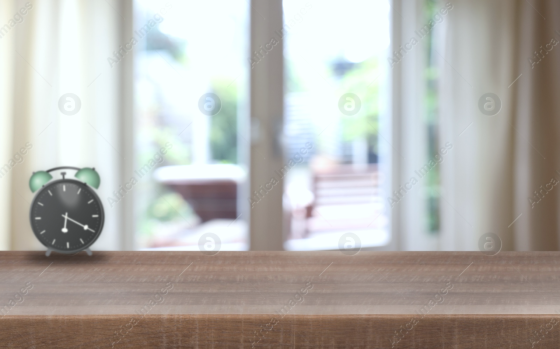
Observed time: 6:20
